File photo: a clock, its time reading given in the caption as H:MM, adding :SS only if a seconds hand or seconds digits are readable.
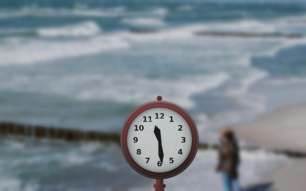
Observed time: 11:29
